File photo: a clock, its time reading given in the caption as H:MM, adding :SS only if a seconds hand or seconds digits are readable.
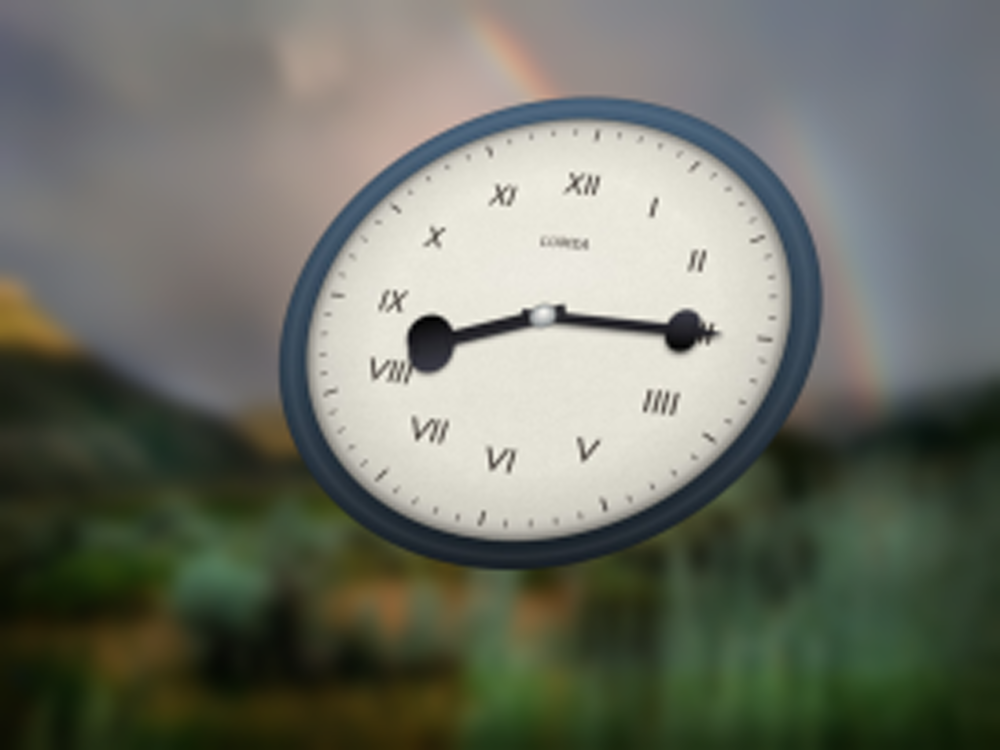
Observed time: 8:15
